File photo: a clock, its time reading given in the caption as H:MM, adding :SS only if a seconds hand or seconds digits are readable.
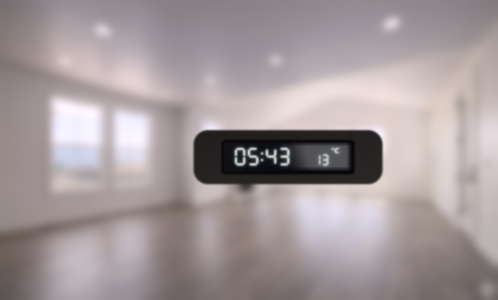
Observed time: 5:43
